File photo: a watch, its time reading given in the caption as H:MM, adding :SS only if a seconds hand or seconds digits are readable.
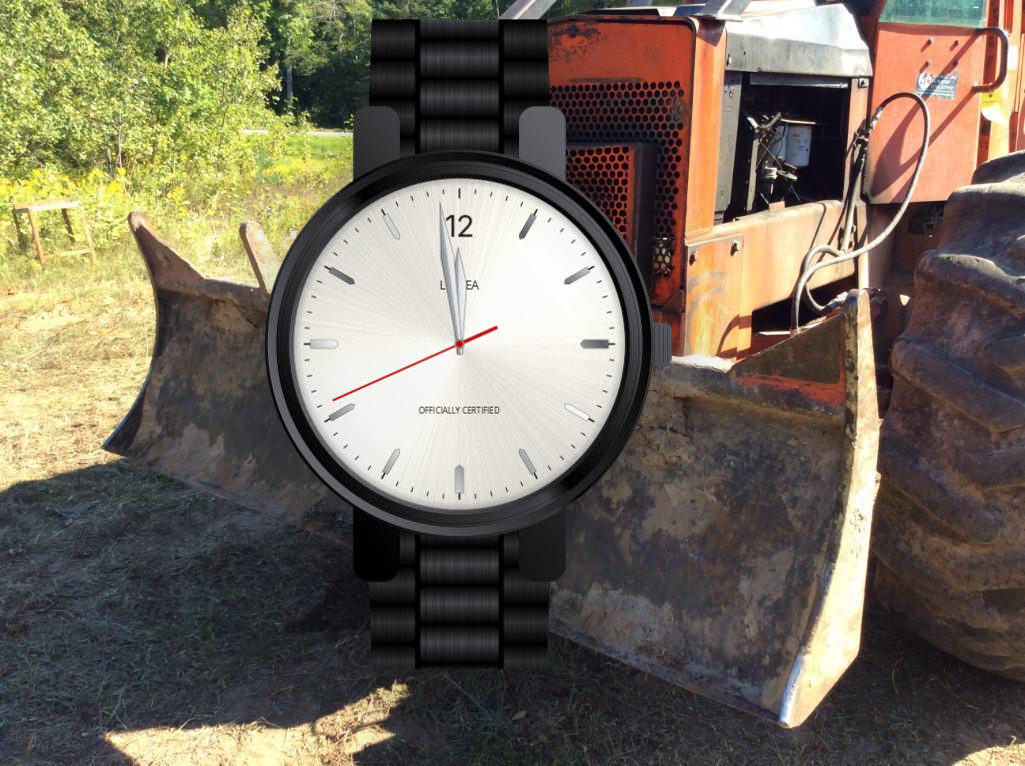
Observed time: 11:58:41
